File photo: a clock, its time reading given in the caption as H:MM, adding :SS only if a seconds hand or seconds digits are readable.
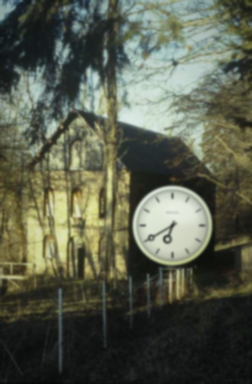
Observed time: 6:40
